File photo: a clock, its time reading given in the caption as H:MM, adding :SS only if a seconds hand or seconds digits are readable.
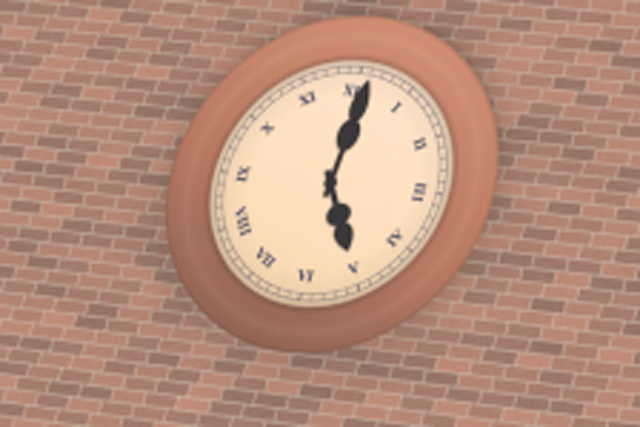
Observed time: 5:01
